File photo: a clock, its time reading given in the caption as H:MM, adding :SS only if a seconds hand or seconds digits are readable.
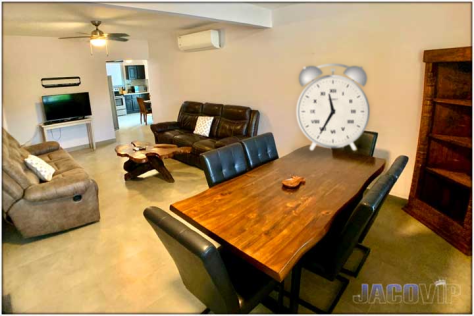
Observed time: 11:35
